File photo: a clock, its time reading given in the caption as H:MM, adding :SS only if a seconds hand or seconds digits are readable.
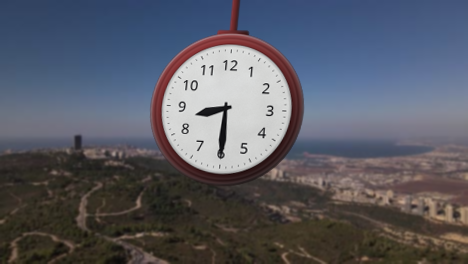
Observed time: 8:30
